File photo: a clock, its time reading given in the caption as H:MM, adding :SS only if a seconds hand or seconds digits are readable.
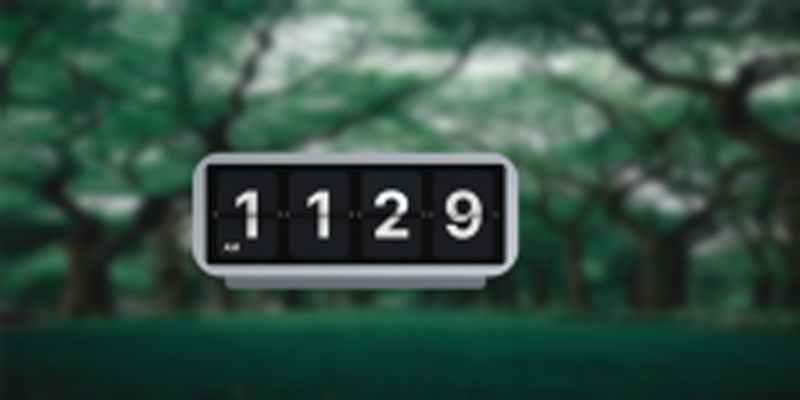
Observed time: 11:29
